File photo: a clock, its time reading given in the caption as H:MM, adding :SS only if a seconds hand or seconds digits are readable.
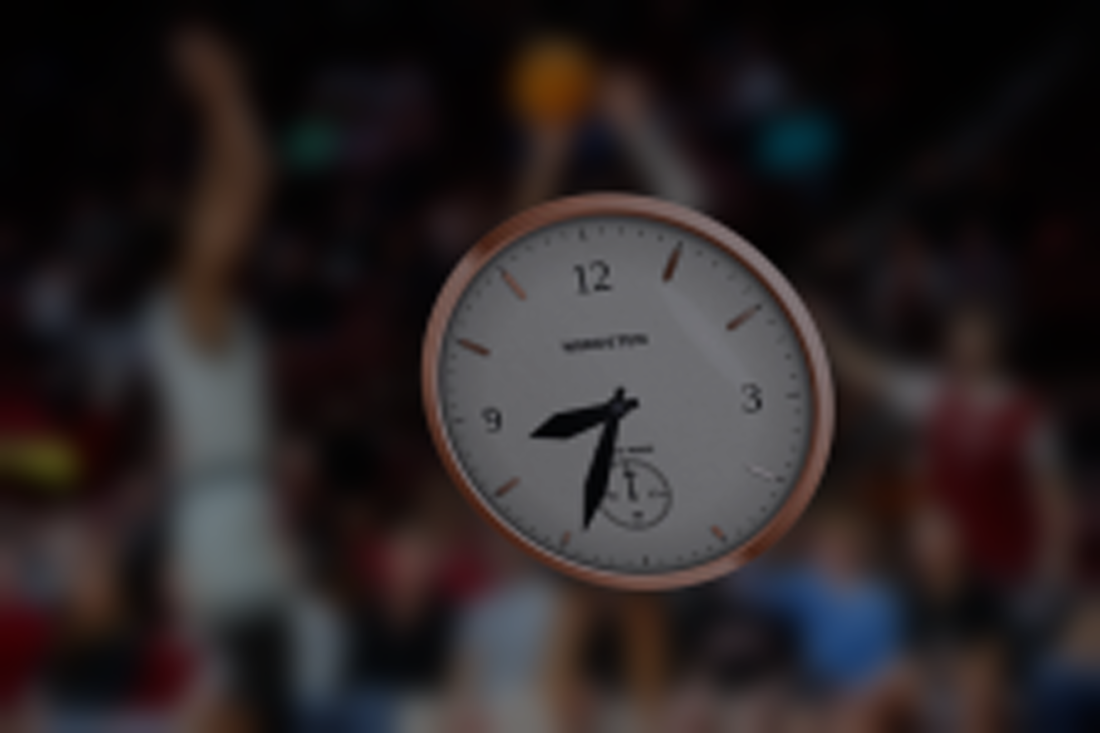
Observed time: 8:34
